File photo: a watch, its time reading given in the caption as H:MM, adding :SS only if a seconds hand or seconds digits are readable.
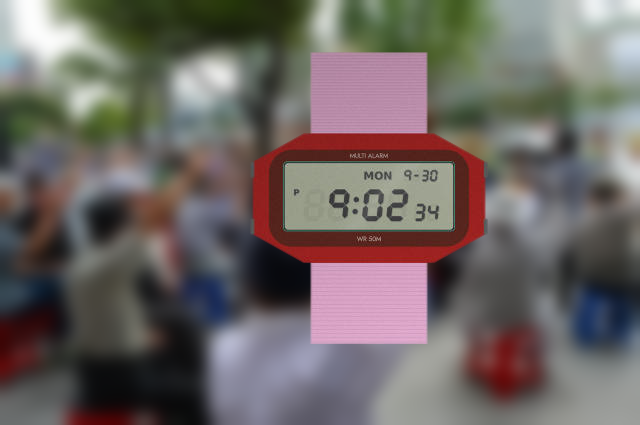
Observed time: 9:02:34
